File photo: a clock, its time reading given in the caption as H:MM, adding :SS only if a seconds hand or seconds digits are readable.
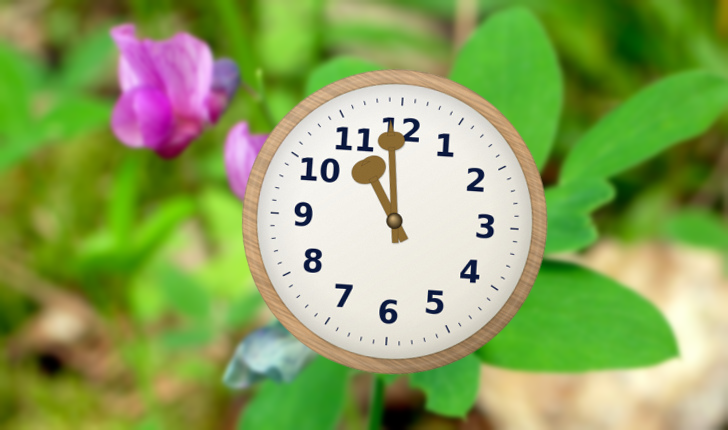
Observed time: 10:59
